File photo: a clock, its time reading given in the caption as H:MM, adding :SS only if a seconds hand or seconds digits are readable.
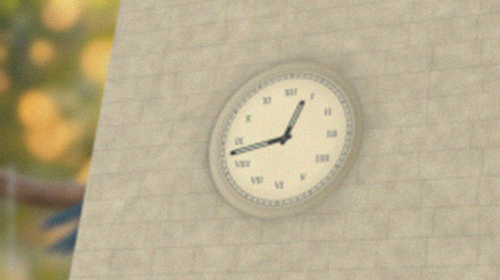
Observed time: 12:43
